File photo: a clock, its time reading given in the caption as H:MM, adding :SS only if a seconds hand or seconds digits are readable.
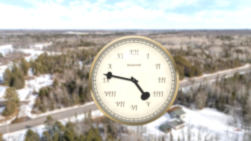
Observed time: 4:47
